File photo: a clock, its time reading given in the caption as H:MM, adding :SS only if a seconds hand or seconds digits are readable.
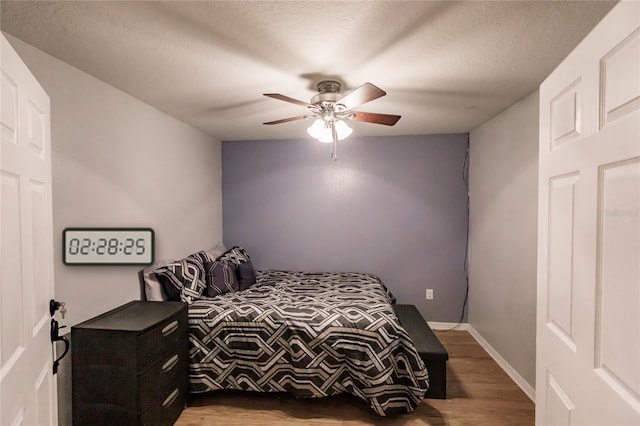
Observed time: 2:28:25
